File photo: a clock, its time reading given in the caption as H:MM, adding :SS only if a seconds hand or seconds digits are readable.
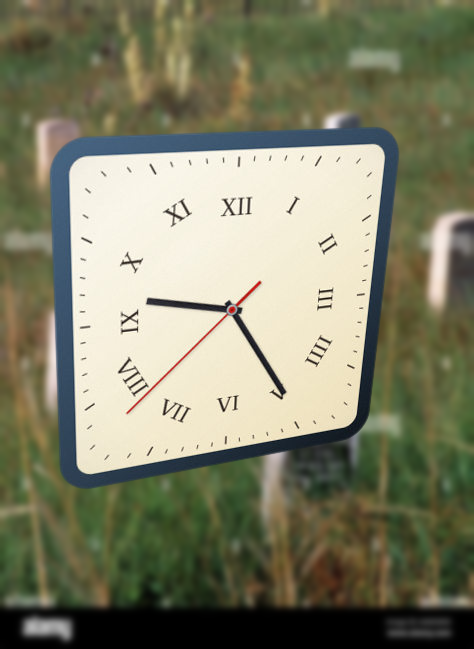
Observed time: 9:24:38
